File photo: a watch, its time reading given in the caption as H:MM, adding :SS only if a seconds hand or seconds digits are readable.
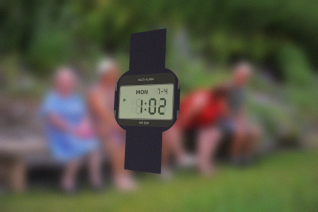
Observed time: 1:02
